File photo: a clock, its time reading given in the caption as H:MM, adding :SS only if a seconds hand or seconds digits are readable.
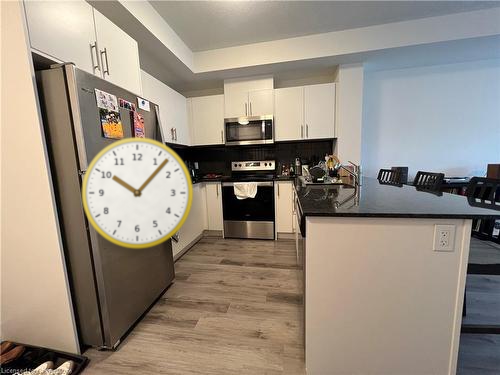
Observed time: 10:07
